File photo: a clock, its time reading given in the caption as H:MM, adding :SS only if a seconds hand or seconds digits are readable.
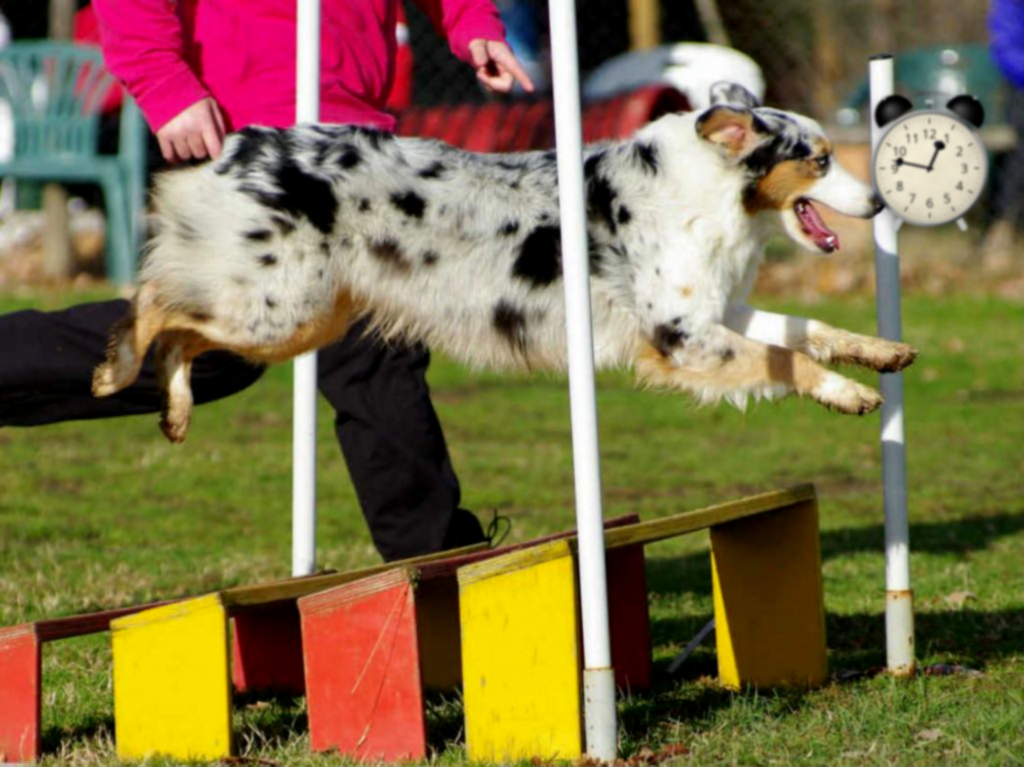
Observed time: 12:47
